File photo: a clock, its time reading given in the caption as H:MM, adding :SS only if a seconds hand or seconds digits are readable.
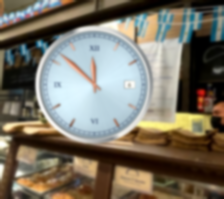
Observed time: 11:52
